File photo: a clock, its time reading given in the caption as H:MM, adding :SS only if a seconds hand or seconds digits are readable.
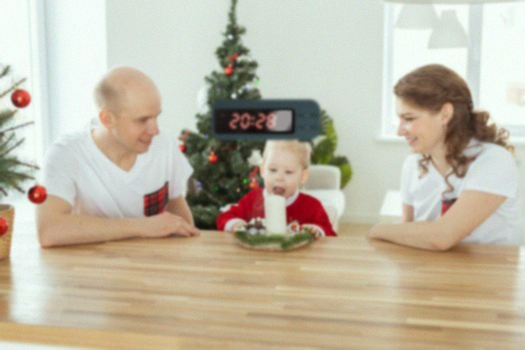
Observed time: 20:28
